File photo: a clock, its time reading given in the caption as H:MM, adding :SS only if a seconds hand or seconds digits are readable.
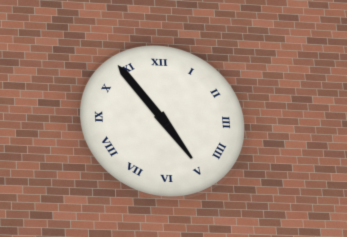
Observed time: 4:54
